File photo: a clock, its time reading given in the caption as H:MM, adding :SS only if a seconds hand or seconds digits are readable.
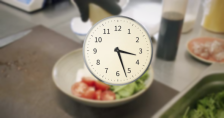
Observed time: 3:27
